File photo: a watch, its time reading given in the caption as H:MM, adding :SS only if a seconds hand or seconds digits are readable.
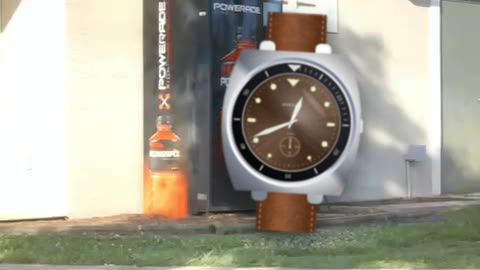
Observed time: 12:41
